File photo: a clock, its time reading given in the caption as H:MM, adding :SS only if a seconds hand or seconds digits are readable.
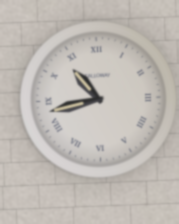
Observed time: 10:43
